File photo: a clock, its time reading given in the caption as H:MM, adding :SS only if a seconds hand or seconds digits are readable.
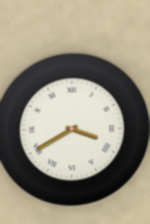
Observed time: 3:40
